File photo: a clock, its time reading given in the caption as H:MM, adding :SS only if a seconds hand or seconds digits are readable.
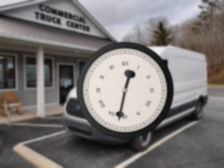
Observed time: 12:32
